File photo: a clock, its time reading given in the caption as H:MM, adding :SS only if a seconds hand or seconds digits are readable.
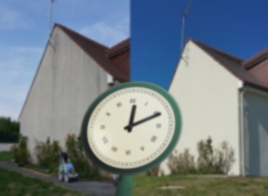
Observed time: 12:11
